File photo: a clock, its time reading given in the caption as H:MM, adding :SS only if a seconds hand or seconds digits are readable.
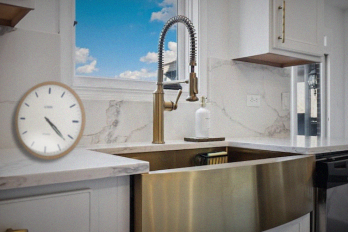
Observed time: 4:22
